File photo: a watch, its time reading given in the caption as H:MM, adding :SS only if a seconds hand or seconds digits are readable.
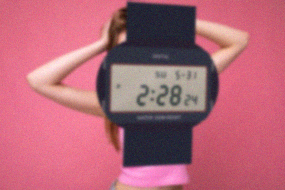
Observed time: 2:28
